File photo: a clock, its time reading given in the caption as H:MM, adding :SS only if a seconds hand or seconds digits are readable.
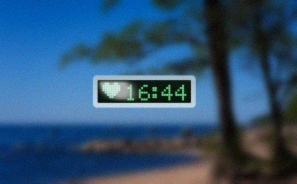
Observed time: 16:44
